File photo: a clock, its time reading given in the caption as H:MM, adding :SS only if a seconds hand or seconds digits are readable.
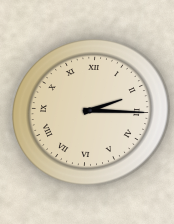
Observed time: 2:15
